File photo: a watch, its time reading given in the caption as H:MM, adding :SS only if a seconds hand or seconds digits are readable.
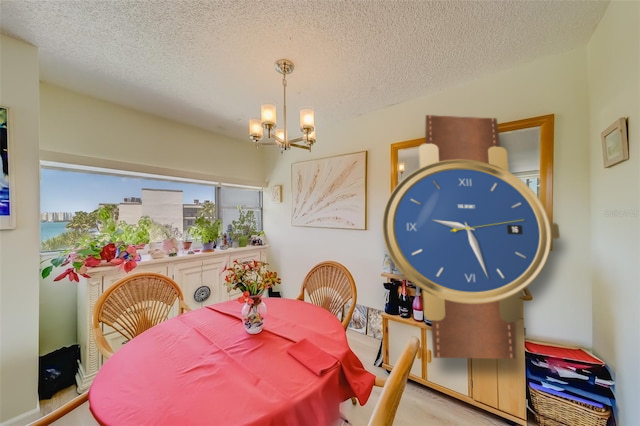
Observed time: 9:27:13
